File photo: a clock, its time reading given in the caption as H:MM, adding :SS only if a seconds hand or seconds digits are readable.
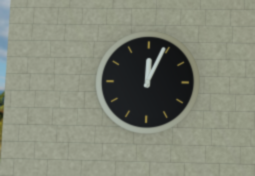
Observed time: 12:04
